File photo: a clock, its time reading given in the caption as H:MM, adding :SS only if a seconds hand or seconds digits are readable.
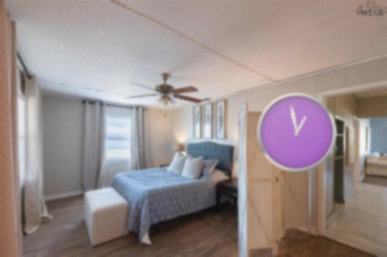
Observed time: 12:58
